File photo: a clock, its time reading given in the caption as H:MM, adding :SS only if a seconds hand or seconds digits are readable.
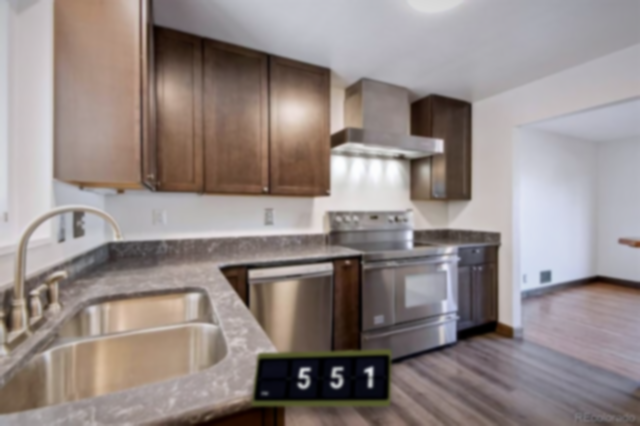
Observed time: 5:51
